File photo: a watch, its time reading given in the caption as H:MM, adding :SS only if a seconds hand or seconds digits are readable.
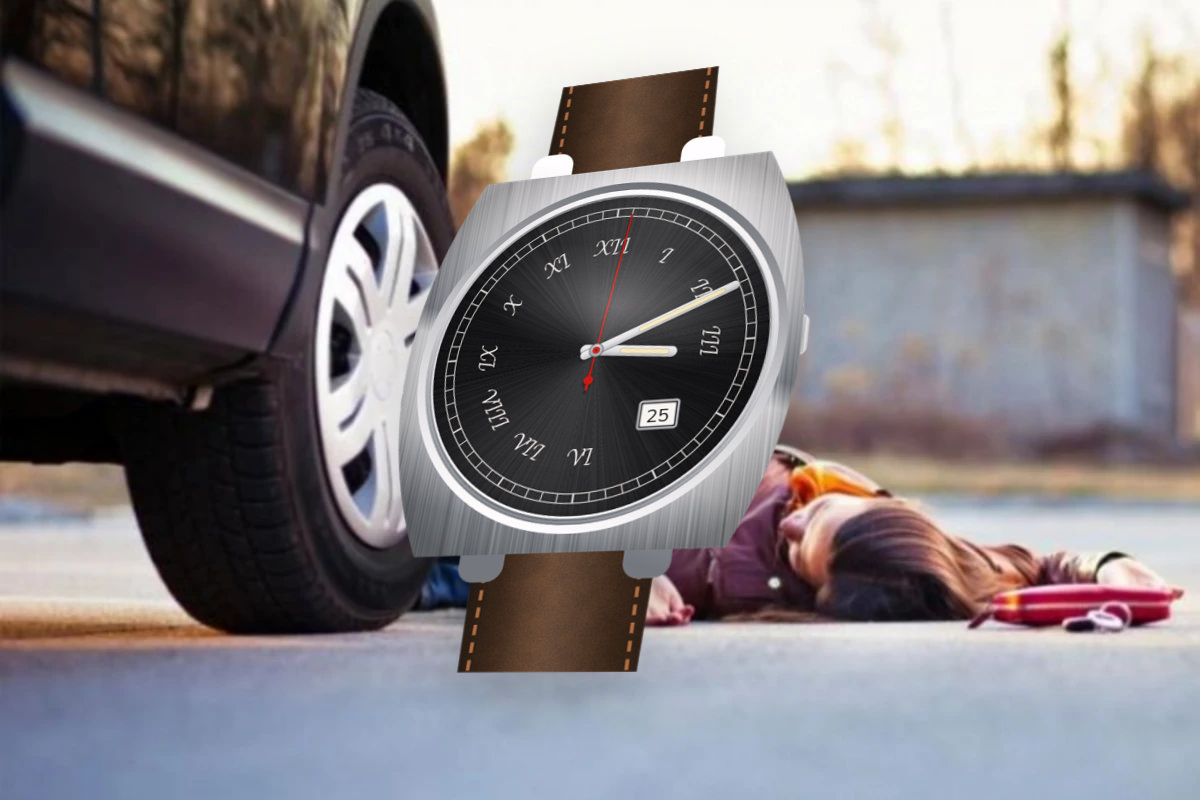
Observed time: 3:11:01
